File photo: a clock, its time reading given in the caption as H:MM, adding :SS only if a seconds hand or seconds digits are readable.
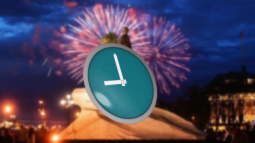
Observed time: 9:00
